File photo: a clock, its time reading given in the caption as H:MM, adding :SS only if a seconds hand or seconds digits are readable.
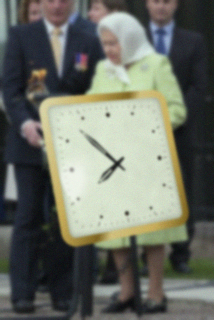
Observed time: 7:53
